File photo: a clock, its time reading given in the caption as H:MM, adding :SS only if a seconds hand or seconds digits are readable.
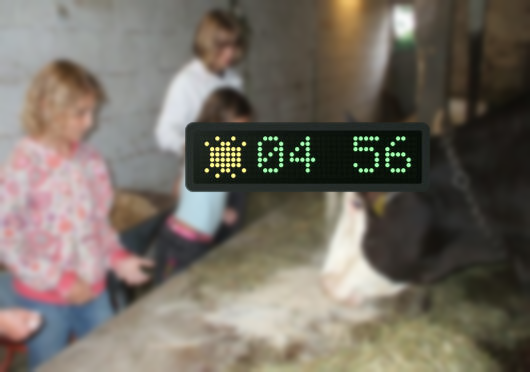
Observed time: 4:56
